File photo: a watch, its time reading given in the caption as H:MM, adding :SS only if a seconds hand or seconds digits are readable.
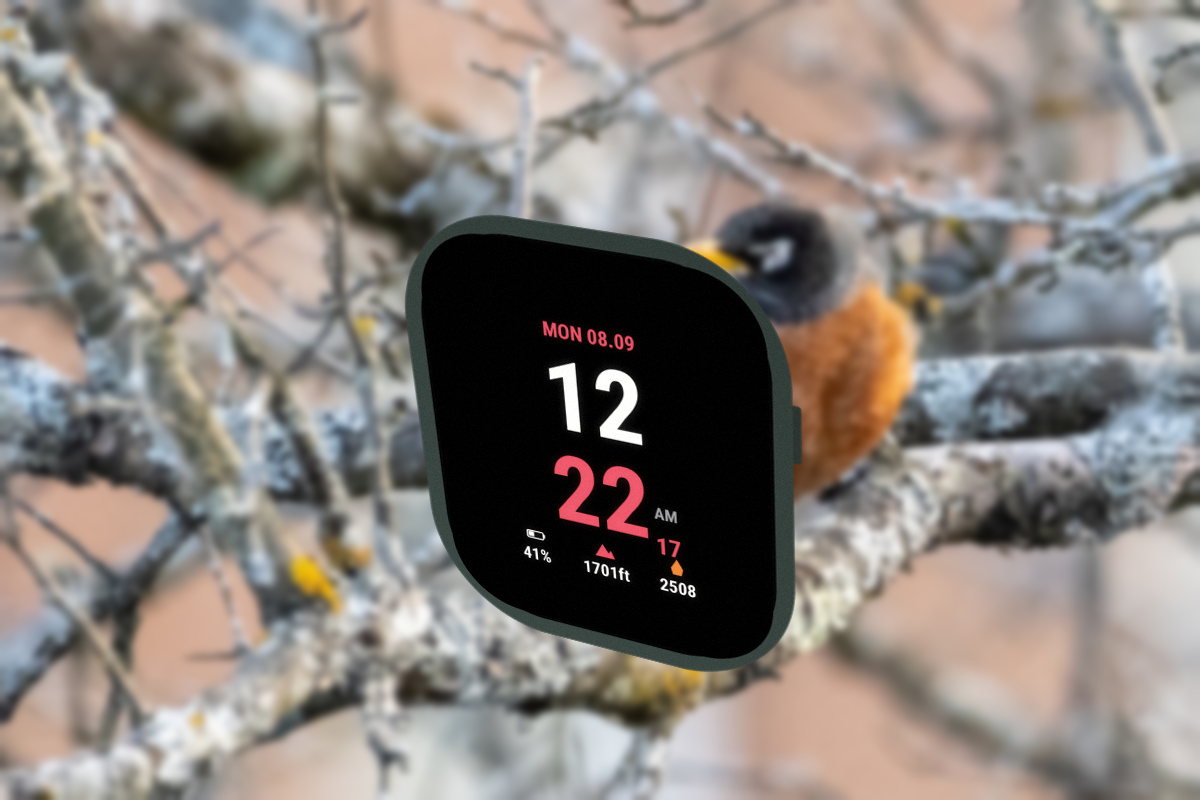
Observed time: 12:22:17
